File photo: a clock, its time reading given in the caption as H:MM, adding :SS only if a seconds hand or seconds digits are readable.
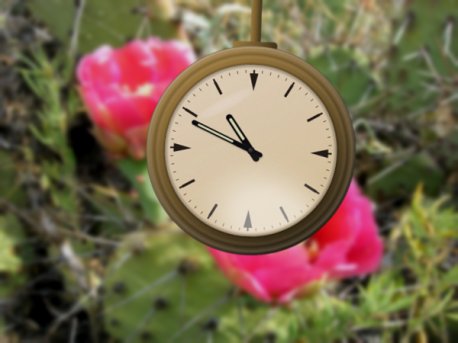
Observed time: 10:49
